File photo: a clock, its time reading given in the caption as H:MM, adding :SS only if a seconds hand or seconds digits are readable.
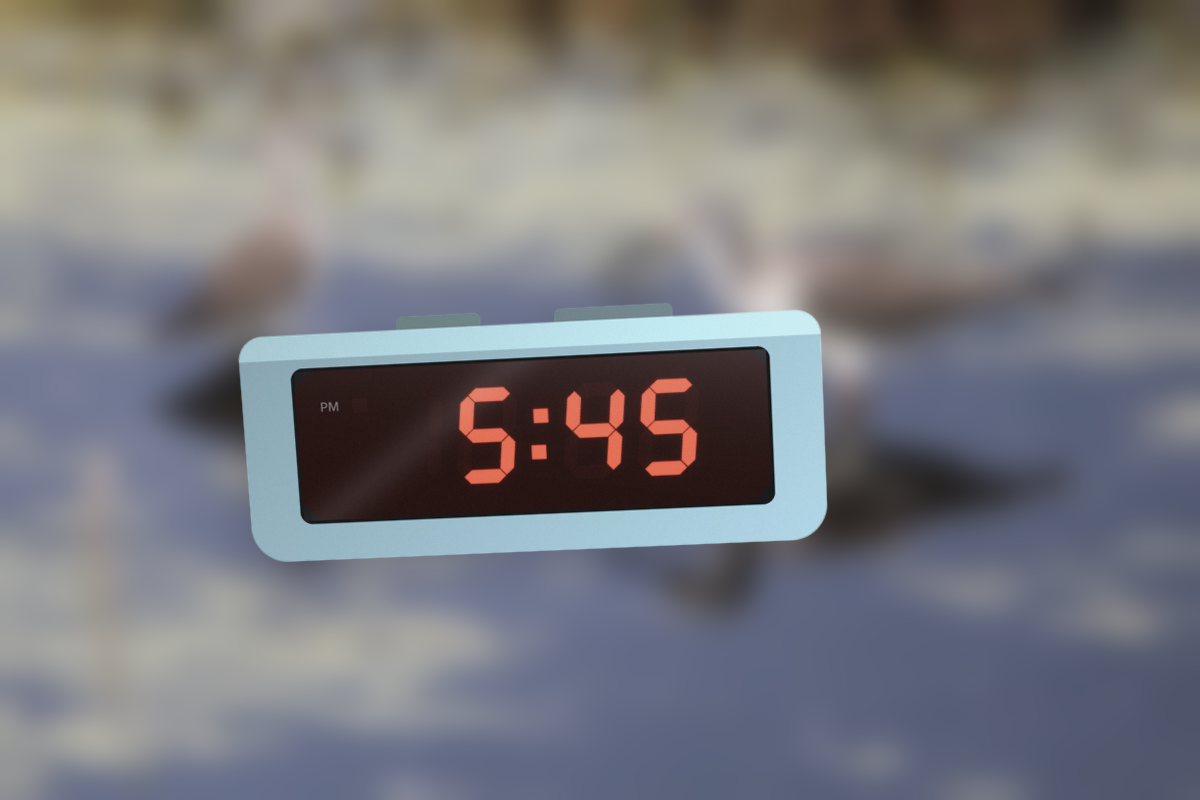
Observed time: 5:45
